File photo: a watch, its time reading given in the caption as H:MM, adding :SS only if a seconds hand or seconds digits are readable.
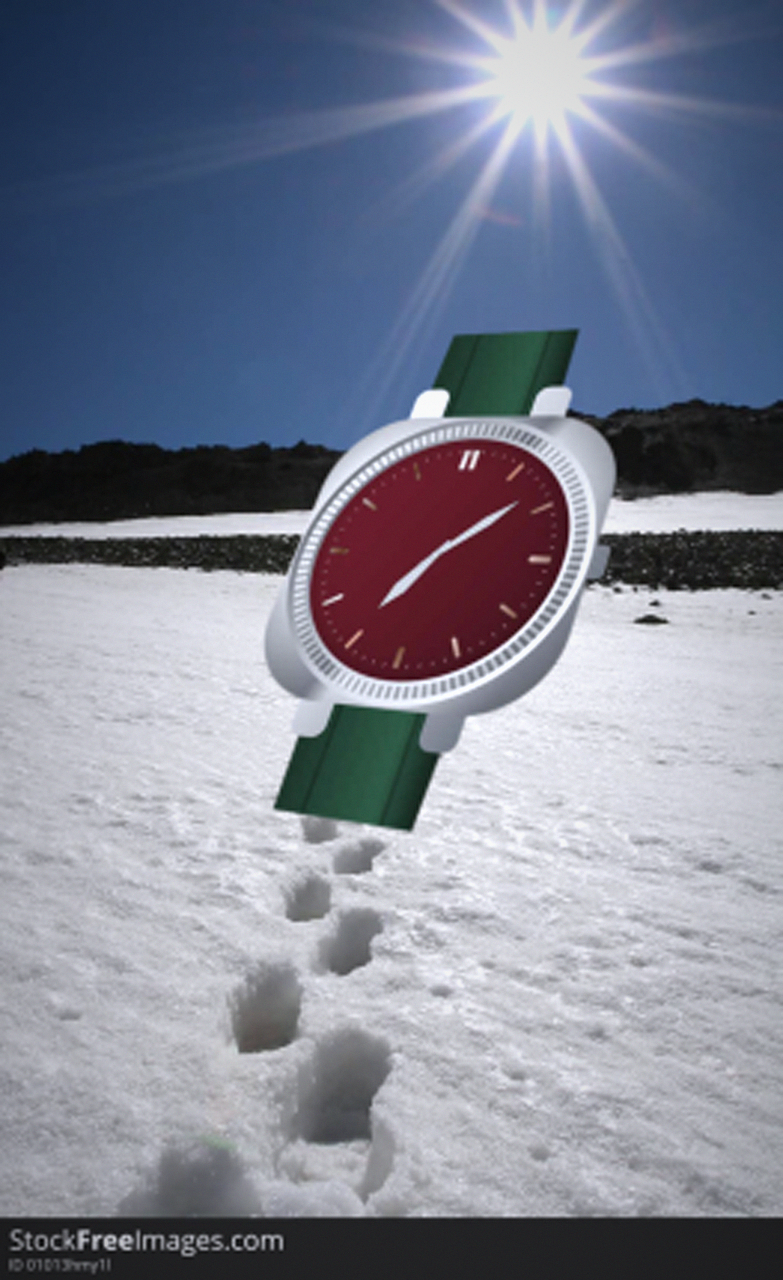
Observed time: 7:08
